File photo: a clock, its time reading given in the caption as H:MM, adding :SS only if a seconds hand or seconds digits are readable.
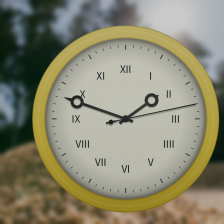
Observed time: 1:48:13
